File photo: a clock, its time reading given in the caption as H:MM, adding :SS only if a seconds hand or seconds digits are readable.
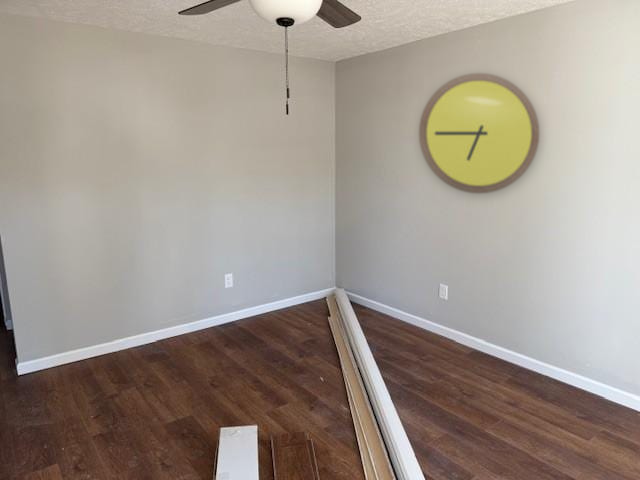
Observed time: 6:45
